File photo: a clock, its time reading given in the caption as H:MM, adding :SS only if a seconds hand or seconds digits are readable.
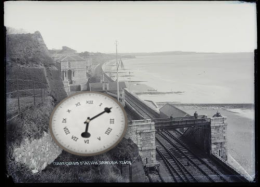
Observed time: 6:09
